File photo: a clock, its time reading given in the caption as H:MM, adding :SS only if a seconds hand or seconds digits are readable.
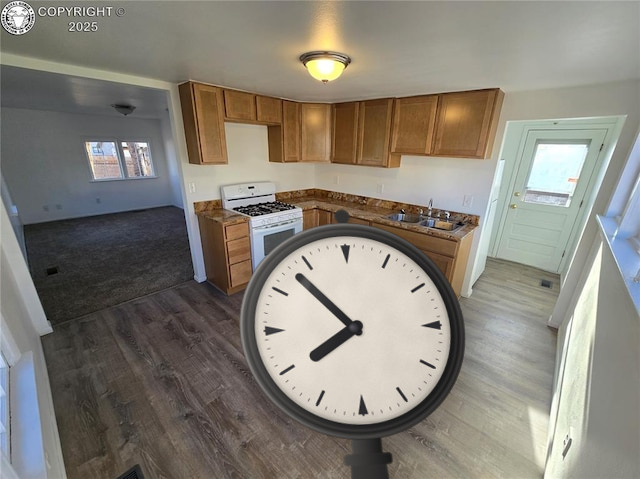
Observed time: 7:53
